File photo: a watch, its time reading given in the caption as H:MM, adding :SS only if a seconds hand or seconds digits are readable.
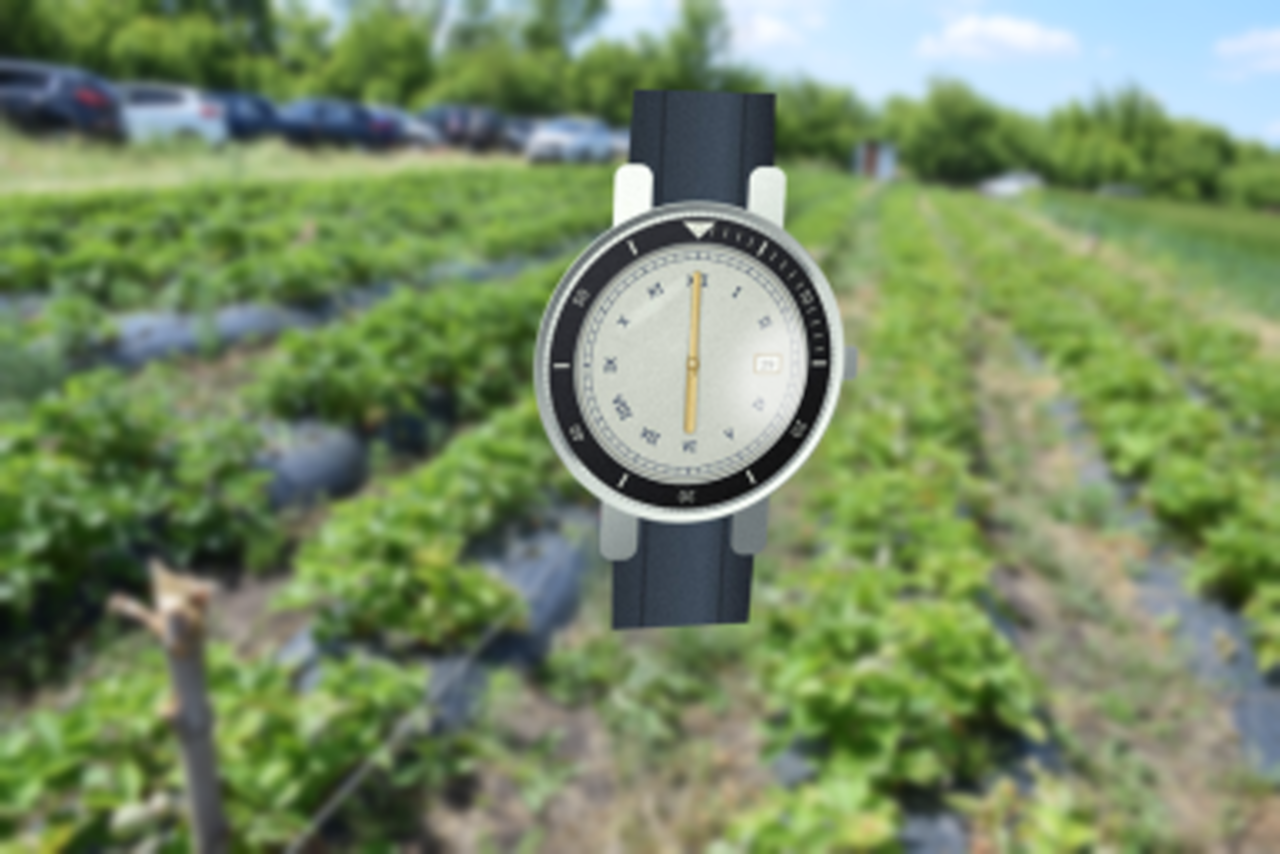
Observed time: 6:00
